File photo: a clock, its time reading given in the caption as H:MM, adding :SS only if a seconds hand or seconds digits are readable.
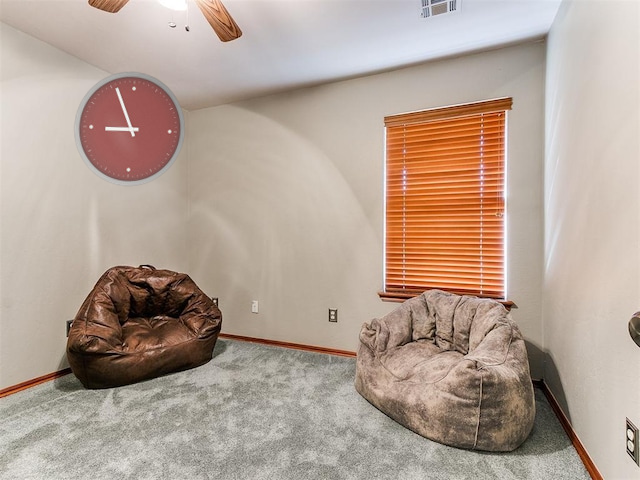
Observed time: 8:56
